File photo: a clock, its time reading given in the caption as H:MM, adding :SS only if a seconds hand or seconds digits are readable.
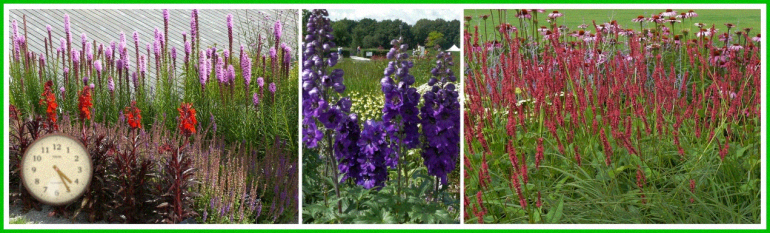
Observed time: 4:25
